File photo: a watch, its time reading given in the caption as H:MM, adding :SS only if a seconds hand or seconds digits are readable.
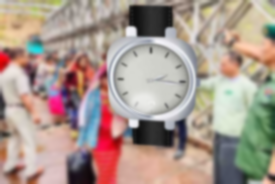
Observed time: 2:16
